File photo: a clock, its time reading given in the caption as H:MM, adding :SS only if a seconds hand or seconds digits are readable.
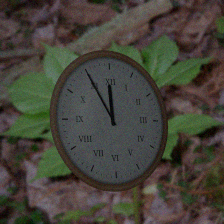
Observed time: 11:55
